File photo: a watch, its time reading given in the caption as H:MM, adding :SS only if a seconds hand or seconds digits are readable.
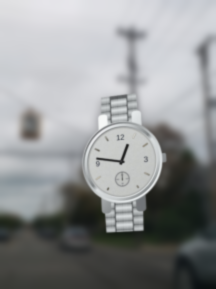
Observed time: 12:47
